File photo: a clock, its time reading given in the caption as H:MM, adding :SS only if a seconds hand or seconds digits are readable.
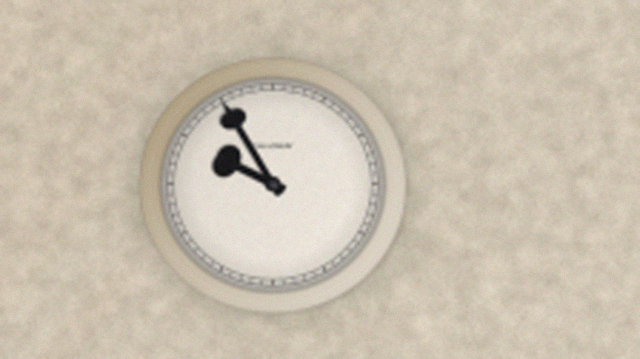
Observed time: 9:55
